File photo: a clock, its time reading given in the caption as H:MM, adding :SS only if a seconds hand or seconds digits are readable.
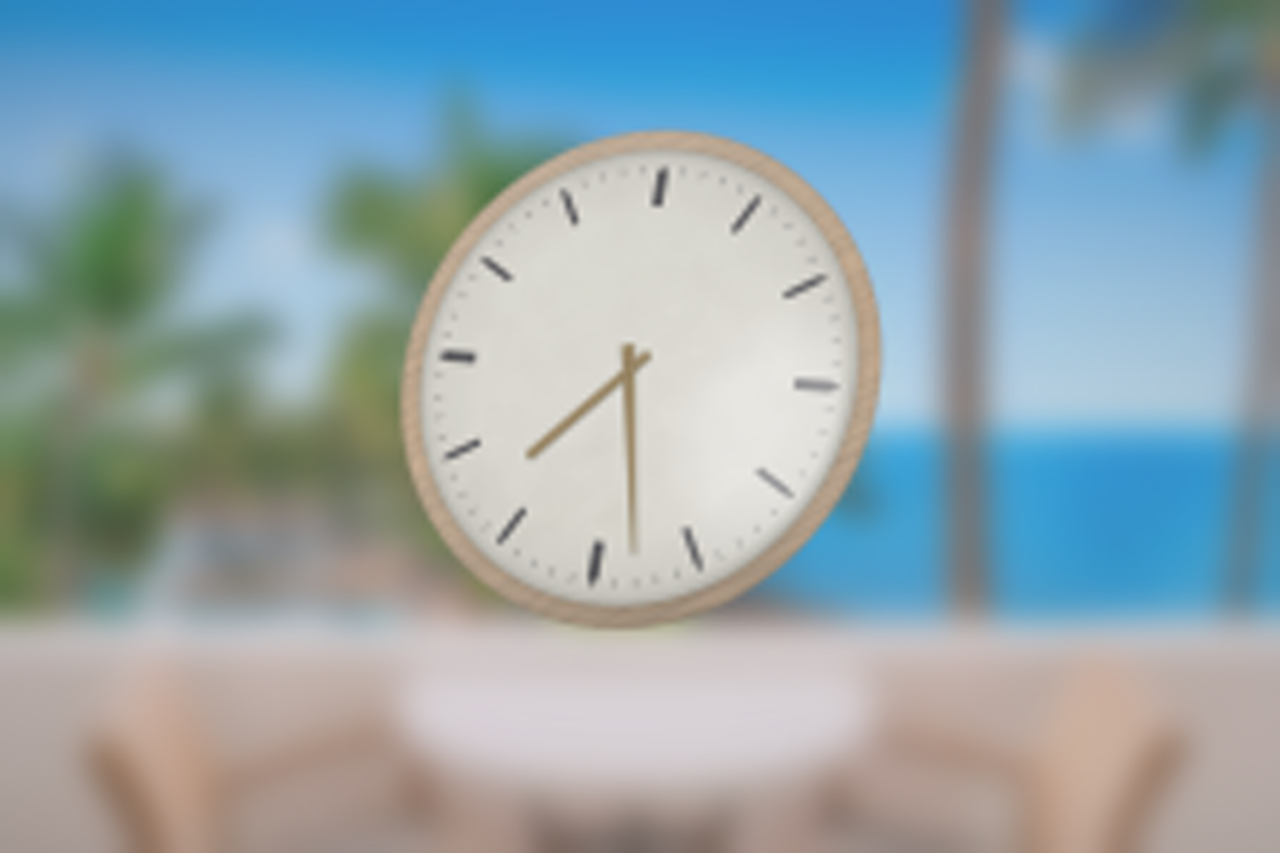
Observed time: 7:28
